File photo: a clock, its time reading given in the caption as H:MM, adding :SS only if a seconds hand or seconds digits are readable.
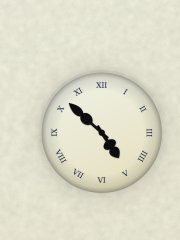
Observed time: 4:52
